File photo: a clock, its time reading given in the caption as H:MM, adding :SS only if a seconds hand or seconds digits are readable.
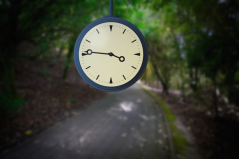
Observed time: 3:46
